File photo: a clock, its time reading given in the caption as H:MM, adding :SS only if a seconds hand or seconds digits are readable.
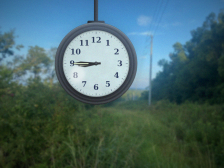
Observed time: 8:45
